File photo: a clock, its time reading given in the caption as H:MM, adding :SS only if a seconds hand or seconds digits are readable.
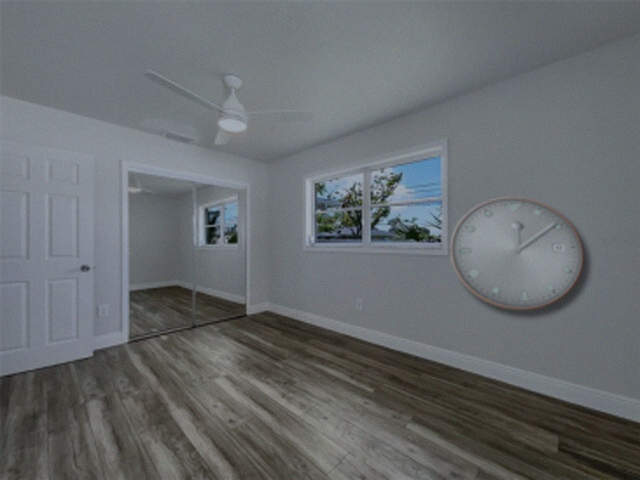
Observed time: 12:09
